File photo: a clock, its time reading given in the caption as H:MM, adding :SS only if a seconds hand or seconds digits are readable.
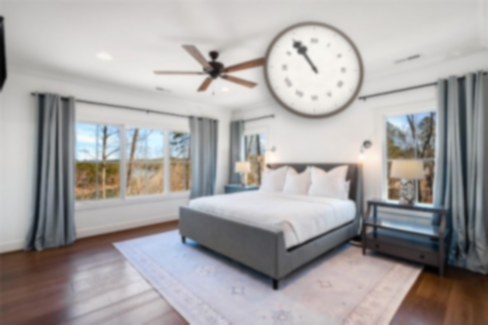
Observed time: 10:54
